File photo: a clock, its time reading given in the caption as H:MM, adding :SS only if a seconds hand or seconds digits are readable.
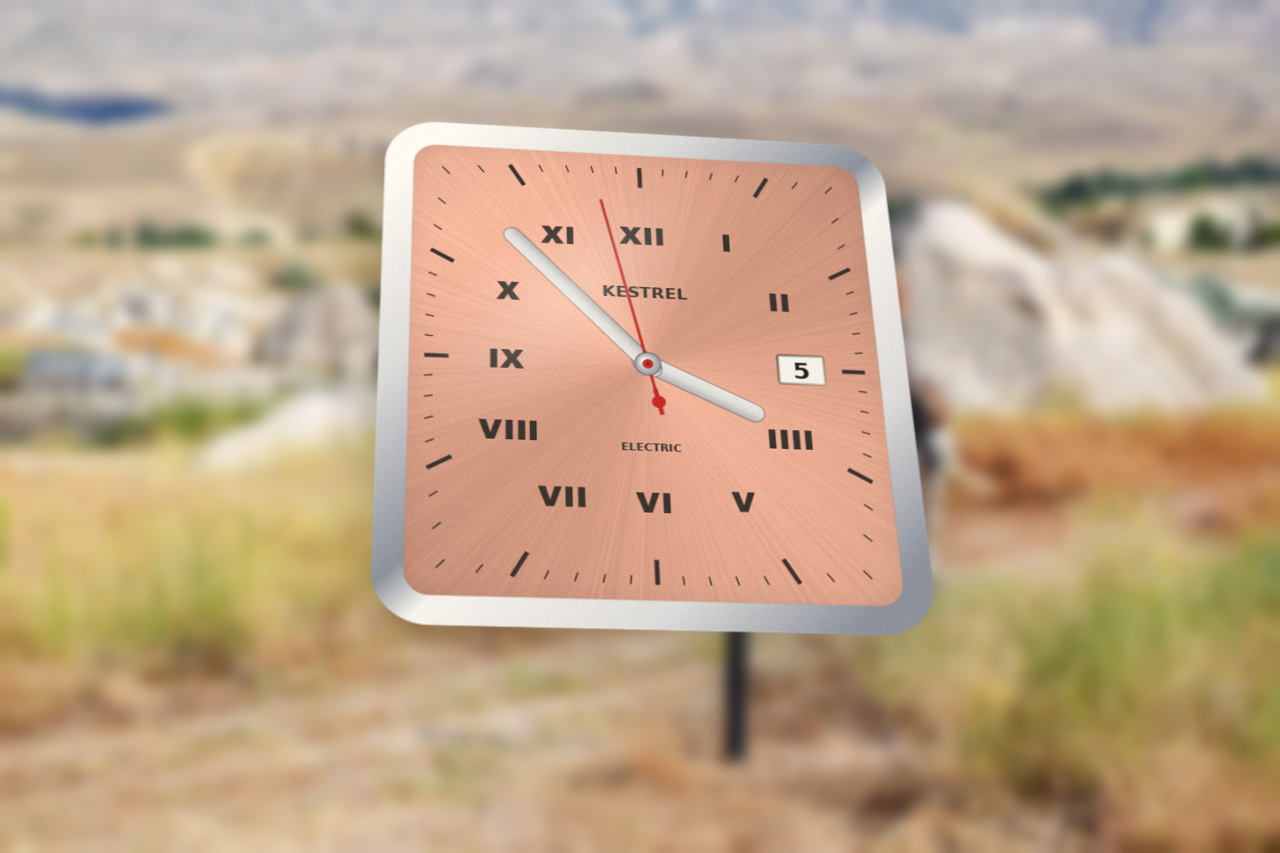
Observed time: 3:52:58
